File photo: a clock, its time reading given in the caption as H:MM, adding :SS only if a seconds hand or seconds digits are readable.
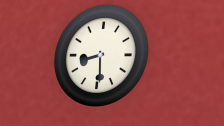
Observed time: 8:29
